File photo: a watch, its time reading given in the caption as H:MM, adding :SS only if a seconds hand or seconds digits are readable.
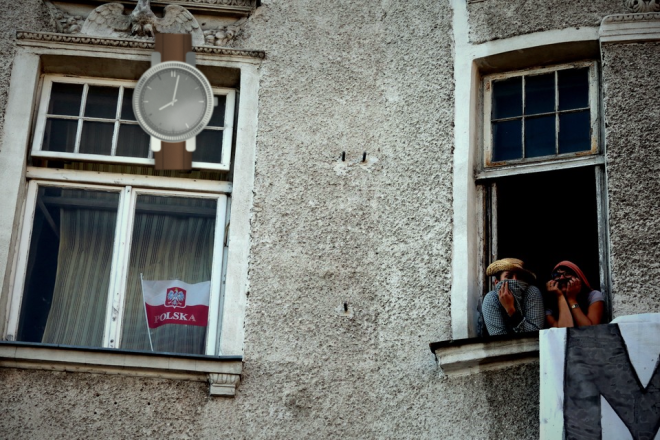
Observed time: 8:02
